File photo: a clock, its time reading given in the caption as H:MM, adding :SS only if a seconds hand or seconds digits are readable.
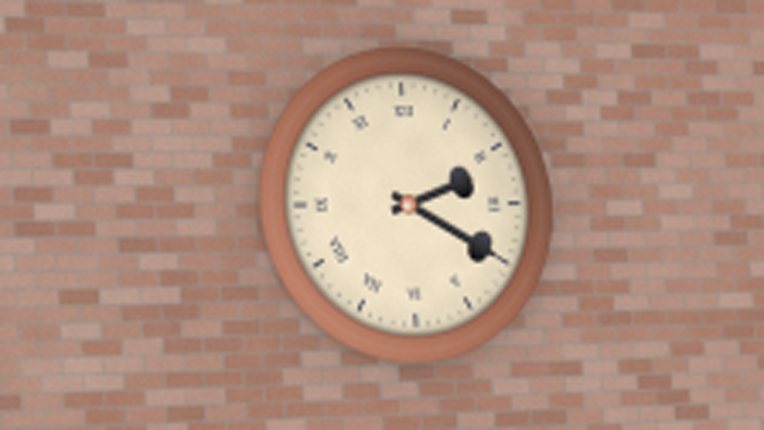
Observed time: 2:20
